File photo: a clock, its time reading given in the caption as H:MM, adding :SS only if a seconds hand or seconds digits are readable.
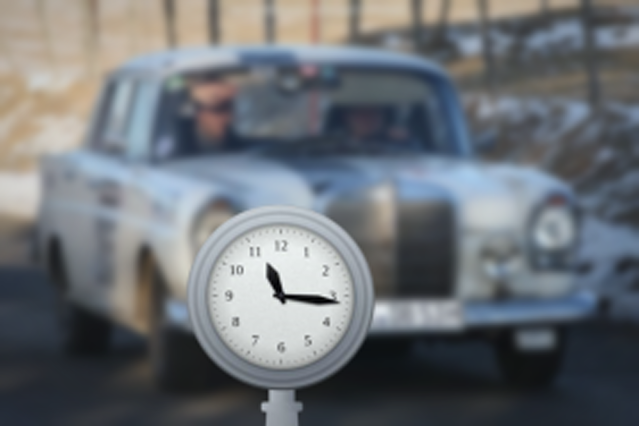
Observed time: 11:16
